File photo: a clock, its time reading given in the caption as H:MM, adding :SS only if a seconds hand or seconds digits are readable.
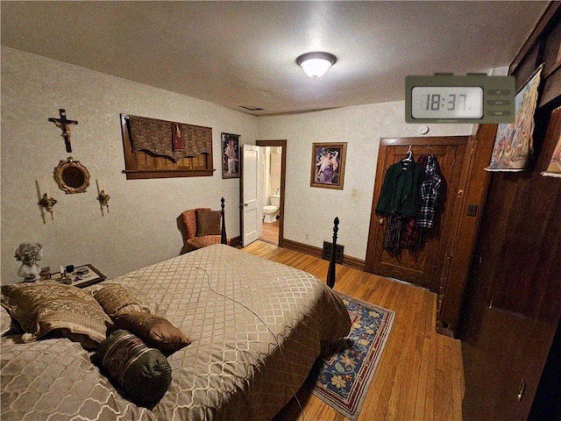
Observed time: 18:37
